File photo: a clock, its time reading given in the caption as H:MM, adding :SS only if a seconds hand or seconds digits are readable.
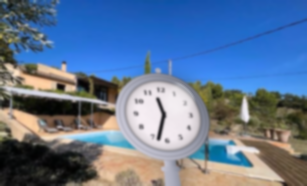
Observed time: 11:33
